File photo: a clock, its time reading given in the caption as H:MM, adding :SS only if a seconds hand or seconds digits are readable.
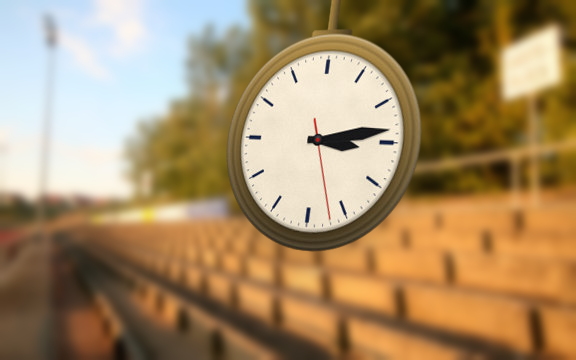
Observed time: 3:13:27
